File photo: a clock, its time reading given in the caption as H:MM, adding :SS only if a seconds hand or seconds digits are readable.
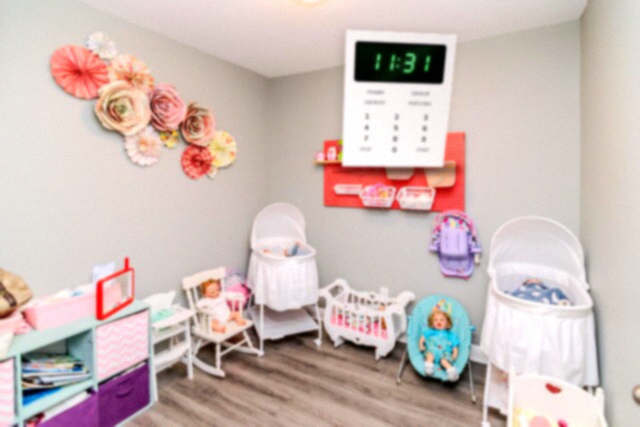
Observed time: 11:31
